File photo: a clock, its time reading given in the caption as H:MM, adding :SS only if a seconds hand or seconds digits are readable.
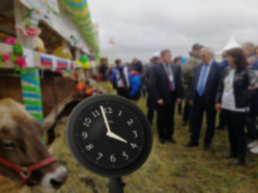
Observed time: 3:58
